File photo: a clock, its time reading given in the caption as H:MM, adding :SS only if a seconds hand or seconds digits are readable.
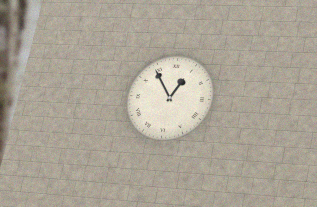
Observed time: 12:54
